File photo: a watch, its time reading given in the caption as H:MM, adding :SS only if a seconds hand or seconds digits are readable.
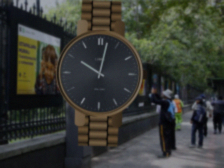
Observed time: 10:02
